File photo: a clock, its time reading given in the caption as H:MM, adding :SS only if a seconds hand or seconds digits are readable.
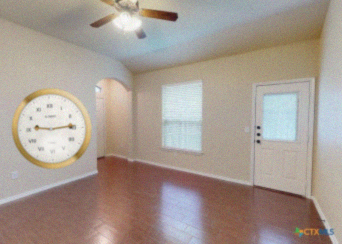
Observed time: 9:14
